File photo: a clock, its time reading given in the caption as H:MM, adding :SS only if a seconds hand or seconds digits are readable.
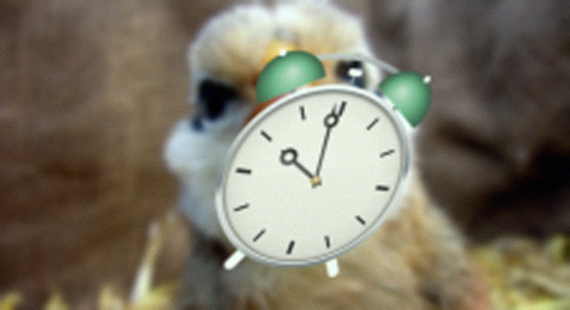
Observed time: 9:59
